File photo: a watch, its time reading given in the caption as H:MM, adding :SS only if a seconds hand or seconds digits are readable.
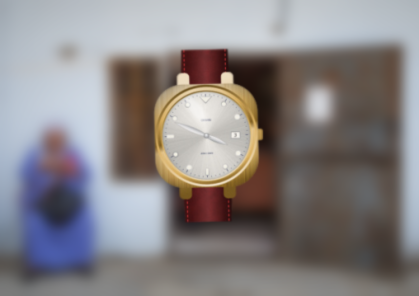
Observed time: 3:49
